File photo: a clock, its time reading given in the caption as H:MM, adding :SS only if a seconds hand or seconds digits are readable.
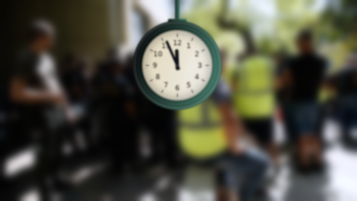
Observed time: 11:56
